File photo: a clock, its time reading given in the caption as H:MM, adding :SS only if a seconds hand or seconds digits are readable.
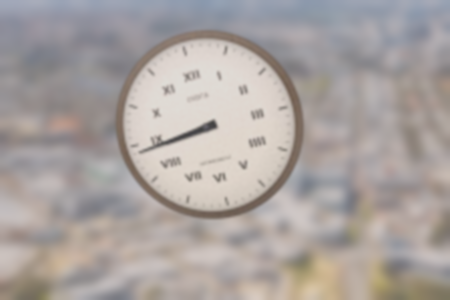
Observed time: 8:44
